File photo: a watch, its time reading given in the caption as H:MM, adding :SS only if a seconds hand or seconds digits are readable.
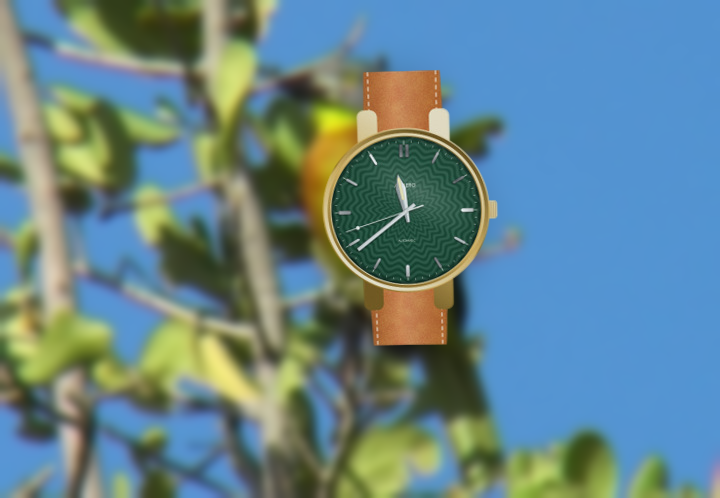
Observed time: 11:38:42
